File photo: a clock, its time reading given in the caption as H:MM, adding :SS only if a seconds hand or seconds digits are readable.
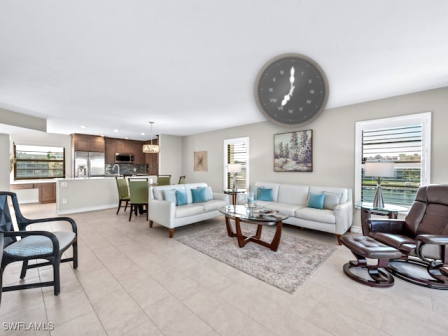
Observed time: 7:00
